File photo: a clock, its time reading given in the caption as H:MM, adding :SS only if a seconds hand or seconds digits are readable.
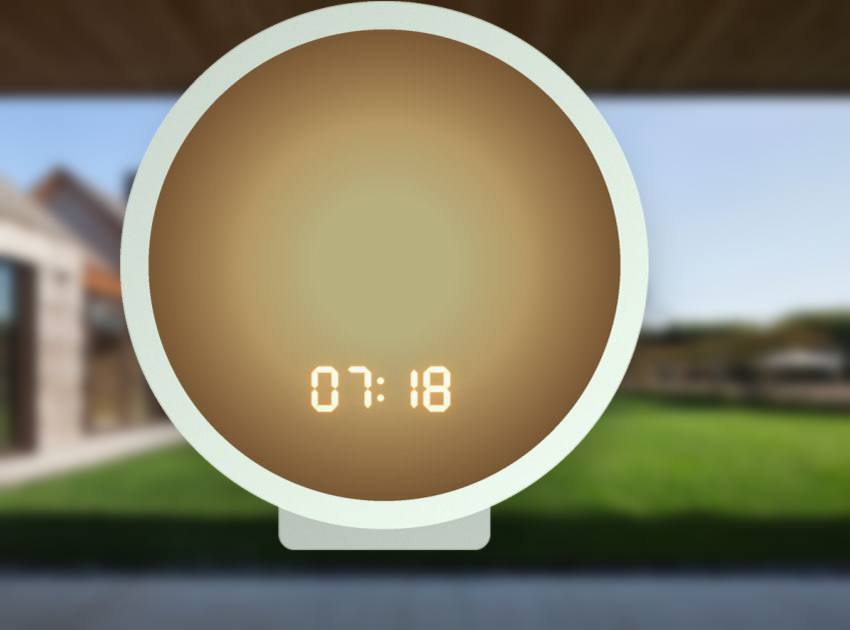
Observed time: 7:18
